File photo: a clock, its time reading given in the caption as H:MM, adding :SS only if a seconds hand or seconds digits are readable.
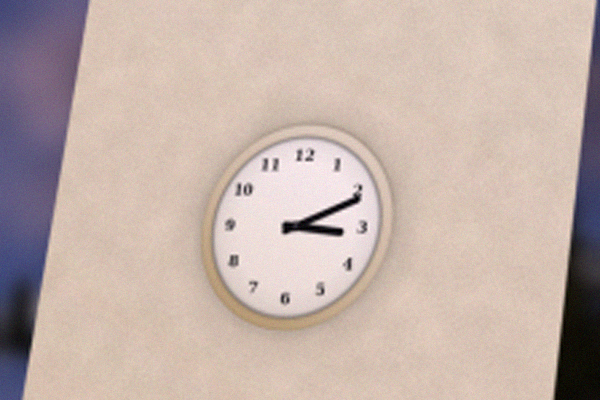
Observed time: 3:11
